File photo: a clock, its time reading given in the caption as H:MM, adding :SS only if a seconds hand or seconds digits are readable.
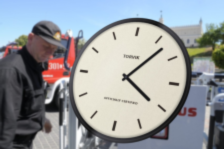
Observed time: 4:07
